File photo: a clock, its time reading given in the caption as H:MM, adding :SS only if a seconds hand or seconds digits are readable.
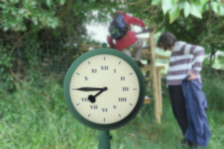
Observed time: 7:45
